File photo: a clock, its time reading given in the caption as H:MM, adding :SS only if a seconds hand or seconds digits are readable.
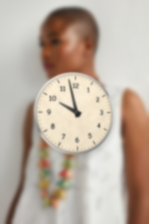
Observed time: 9:58
